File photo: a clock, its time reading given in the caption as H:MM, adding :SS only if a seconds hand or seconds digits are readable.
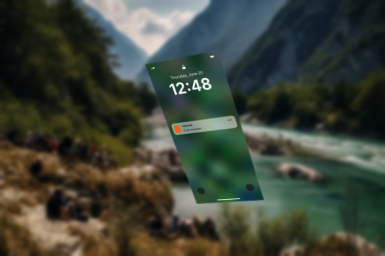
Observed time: 12:48
